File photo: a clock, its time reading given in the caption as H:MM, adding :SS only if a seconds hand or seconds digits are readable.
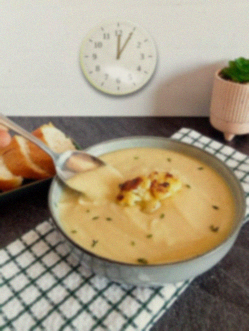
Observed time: 12:05
